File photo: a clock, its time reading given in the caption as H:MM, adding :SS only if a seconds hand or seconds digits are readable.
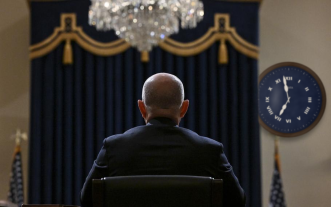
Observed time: 6:58
